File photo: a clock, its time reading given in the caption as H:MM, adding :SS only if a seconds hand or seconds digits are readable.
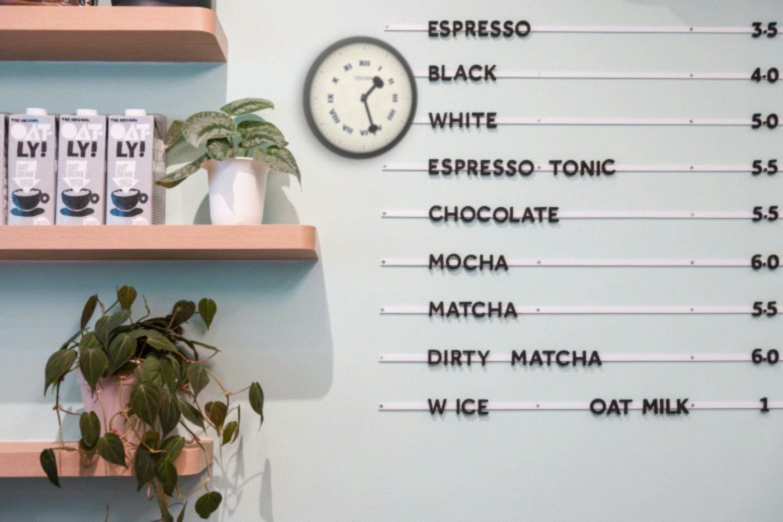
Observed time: 1:27
